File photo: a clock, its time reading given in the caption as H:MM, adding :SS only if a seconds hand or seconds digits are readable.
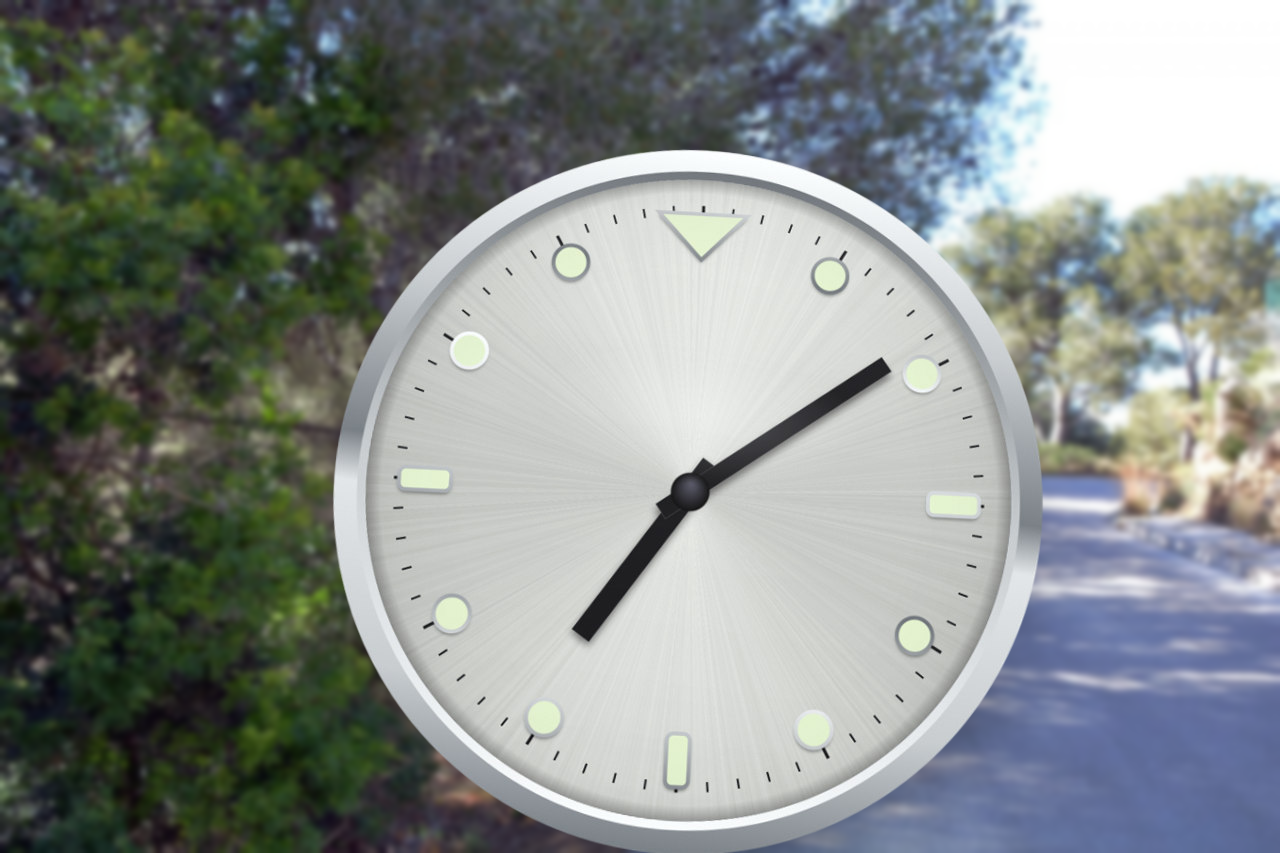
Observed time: 7:09
